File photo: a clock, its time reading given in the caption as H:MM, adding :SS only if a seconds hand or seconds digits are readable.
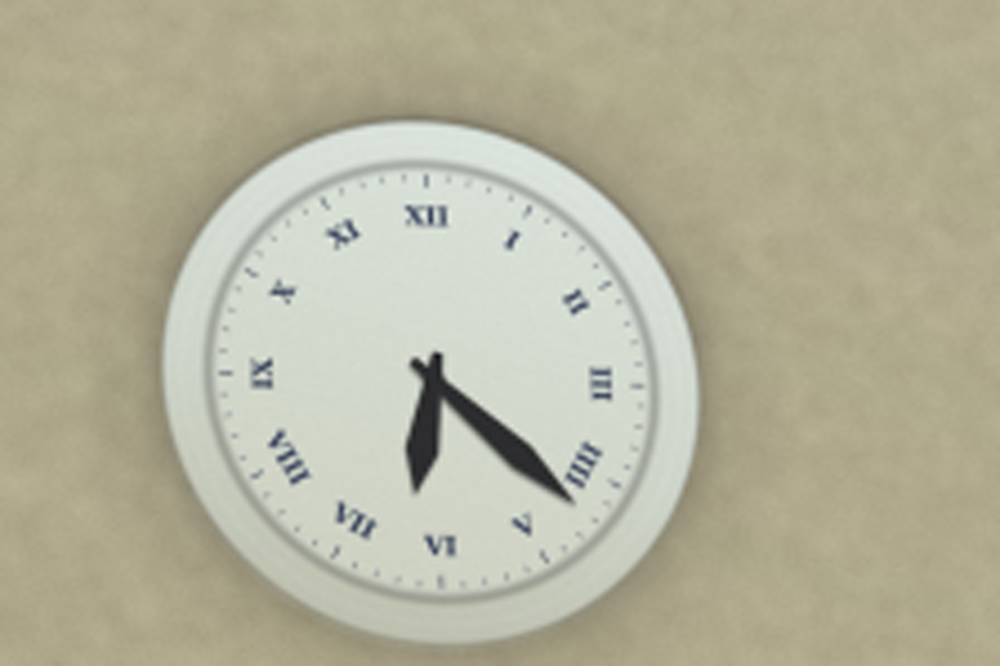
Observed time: 6:22
